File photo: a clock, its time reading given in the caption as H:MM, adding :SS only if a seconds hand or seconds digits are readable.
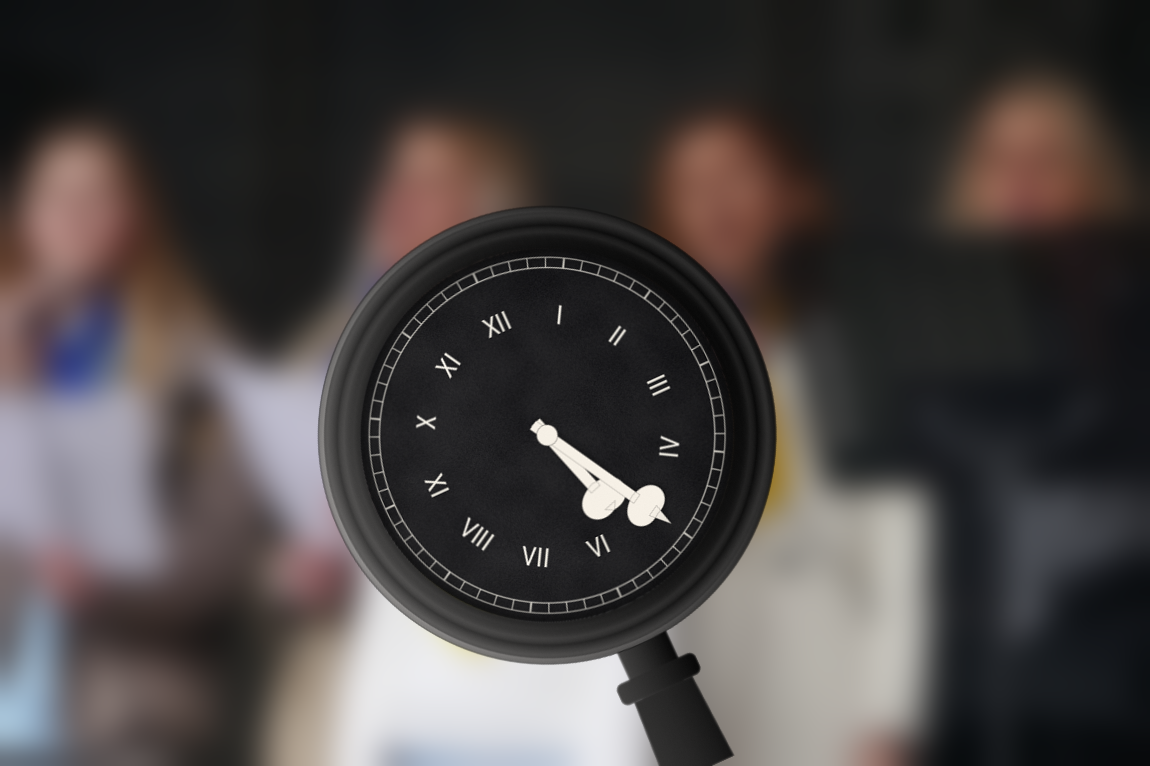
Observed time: 5:25
